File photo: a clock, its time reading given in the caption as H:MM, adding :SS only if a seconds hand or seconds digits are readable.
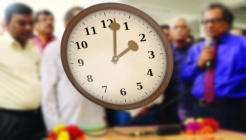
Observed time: 2:02
